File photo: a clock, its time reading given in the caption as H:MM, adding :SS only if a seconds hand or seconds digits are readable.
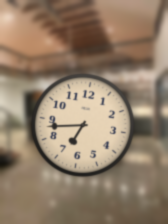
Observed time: 6:43
